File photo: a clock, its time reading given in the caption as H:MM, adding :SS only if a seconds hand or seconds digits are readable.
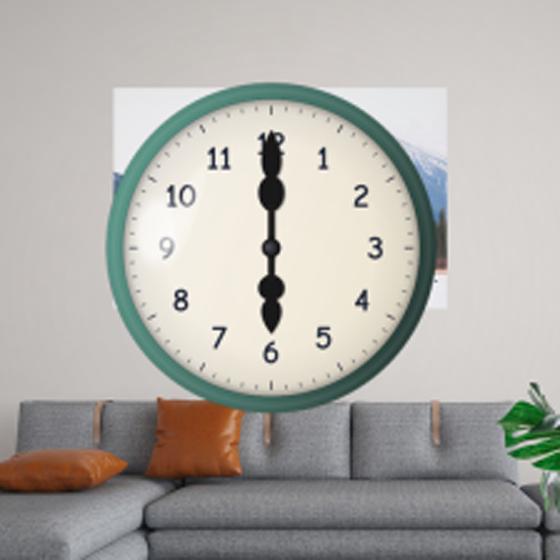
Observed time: 6:00
